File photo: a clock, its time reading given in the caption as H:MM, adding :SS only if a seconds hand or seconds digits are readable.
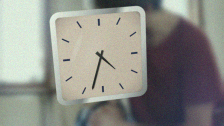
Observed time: 4:33
